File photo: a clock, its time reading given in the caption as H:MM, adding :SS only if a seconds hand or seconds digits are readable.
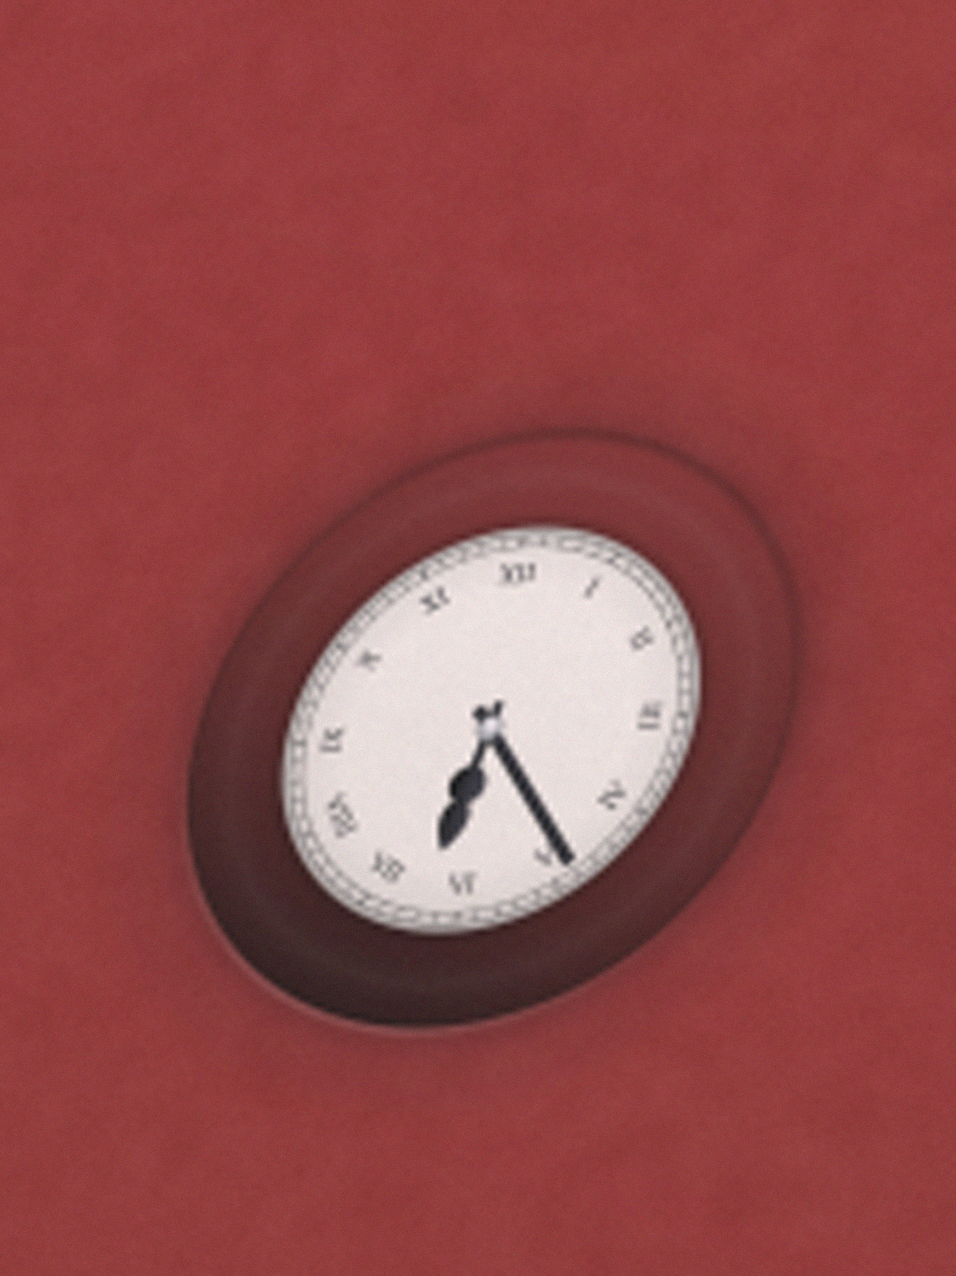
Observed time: 6:24
